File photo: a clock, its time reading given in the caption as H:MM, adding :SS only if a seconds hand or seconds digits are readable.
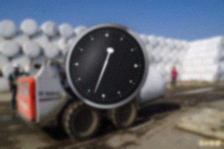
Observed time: 12:33
